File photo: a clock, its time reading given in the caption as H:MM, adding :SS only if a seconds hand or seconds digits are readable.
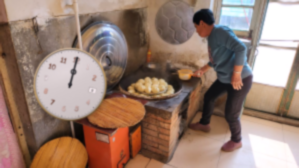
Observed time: 12:00
